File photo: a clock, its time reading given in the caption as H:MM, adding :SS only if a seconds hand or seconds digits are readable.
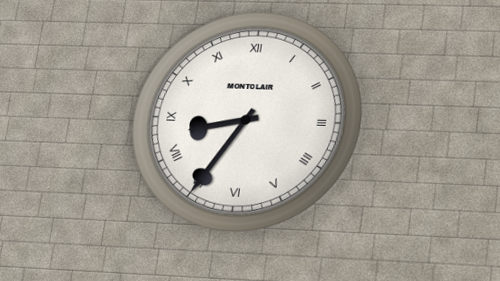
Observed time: 8:35
